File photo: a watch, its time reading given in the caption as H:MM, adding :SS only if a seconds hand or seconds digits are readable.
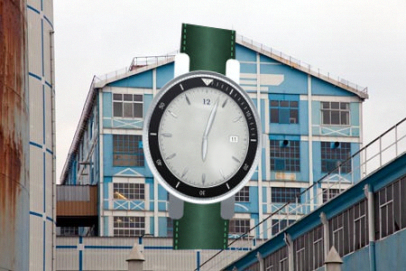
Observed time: 6:03
